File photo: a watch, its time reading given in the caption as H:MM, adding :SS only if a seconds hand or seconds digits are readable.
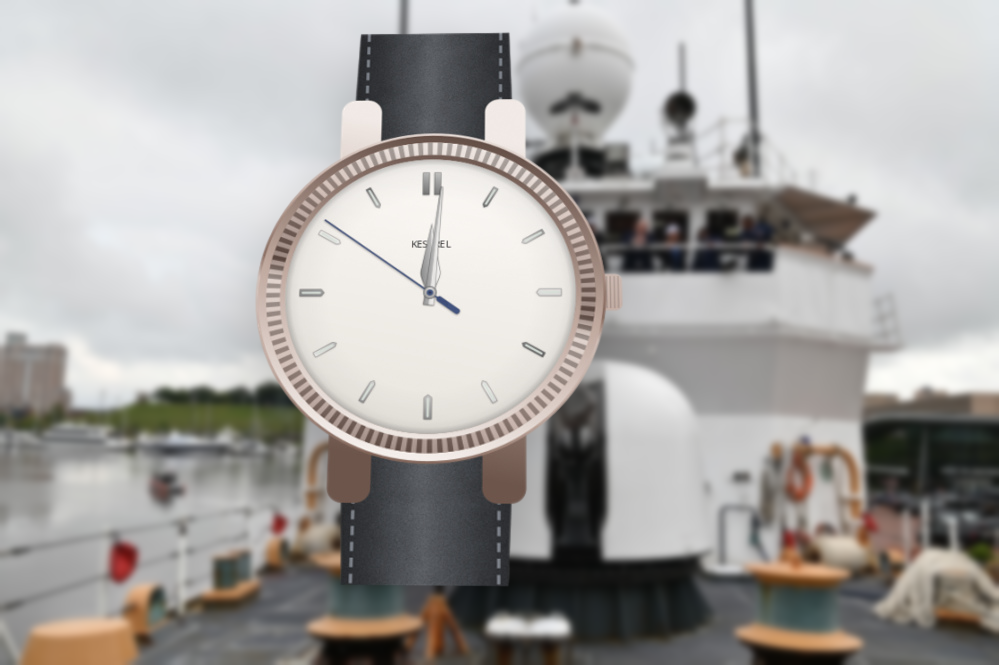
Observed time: 12:00:51
